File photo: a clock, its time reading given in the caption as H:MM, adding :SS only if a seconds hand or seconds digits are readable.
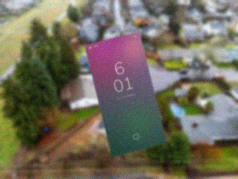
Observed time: 6:01
